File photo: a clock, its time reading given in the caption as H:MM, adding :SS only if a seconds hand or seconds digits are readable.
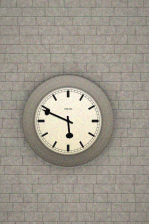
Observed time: 5:49
